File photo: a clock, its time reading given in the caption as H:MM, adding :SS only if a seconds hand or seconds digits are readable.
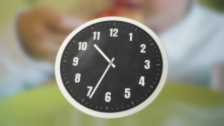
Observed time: 10:34
